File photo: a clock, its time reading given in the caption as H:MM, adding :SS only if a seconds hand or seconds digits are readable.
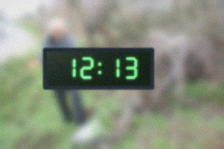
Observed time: 12:13
